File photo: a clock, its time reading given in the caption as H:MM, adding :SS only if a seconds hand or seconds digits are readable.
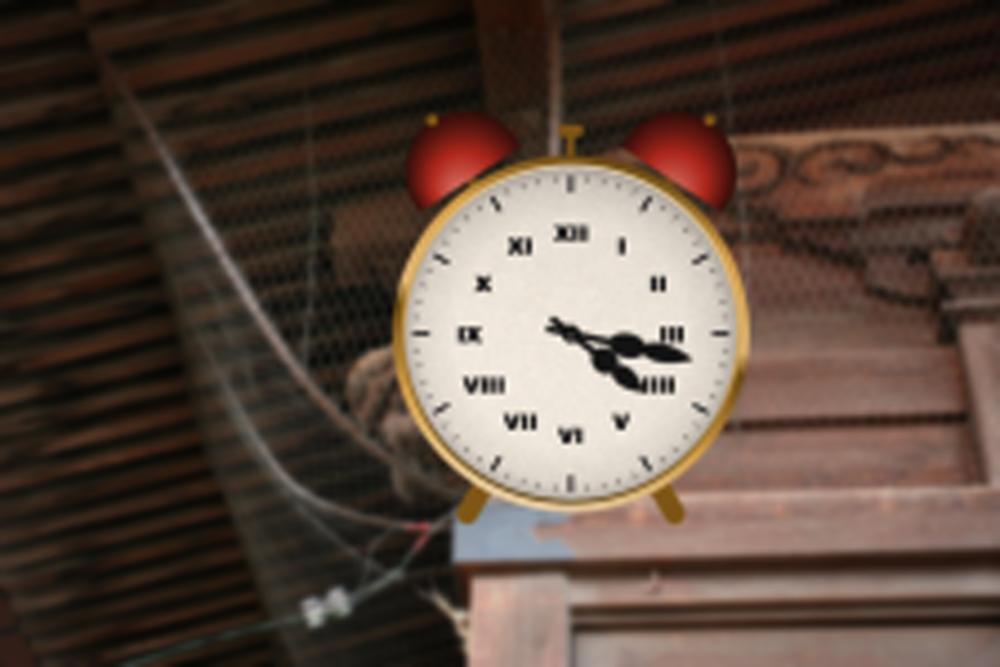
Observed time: 4:17
